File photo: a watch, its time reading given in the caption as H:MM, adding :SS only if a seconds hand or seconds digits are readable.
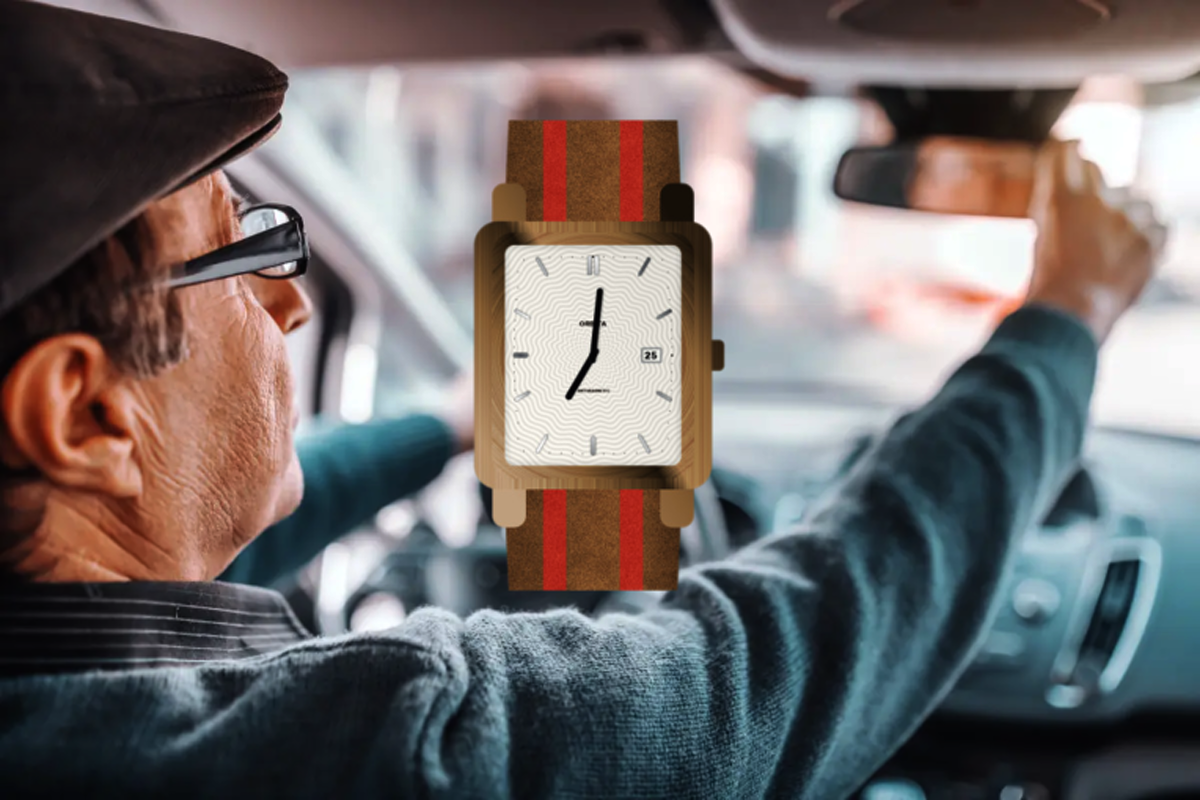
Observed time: 7:01
